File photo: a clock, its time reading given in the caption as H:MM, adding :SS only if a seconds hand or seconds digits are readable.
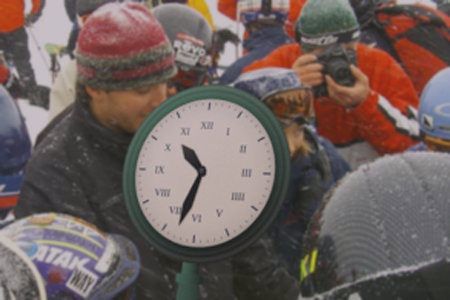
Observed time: 10:33
